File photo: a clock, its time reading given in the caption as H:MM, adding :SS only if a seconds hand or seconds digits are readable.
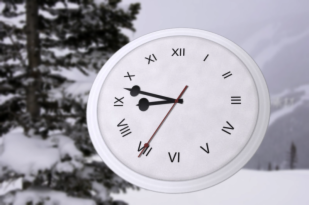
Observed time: 8:47:35
